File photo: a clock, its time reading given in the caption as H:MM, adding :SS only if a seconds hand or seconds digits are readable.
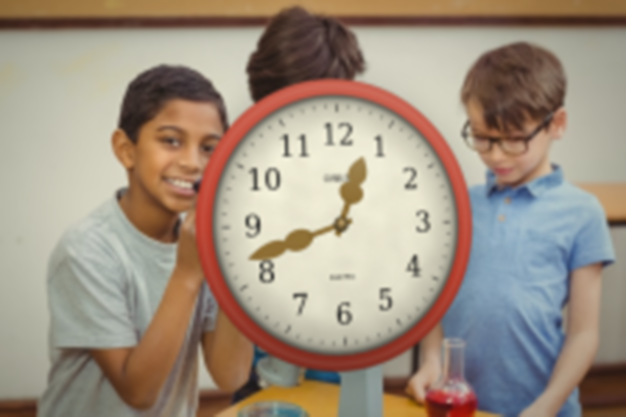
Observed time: 12:42
